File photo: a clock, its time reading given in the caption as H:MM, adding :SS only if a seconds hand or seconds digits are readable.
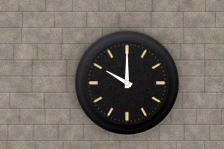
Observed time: 10:00
